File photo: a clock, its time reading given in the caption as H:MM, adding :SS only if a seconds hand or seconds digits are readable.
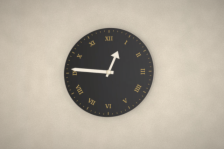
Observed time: 12:46
